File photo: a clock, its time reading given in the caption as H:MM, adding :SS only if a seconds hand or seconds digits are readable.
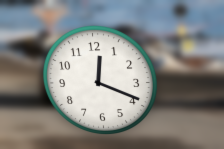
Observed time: 12:19
